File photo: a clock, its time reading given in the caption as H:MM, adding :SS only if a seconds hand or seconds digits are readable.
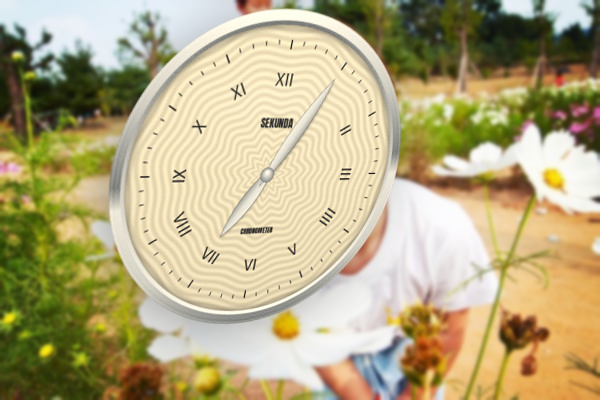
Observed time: 7:05
